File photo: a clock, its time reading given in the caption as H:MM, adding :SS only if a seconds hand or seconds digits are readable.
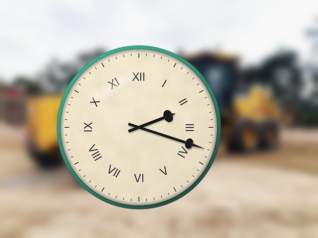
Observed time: 2:18
